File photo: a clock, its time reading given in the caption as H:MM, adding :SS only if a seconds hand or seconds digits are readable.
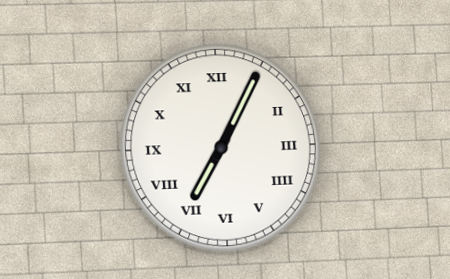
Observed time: 7:05
